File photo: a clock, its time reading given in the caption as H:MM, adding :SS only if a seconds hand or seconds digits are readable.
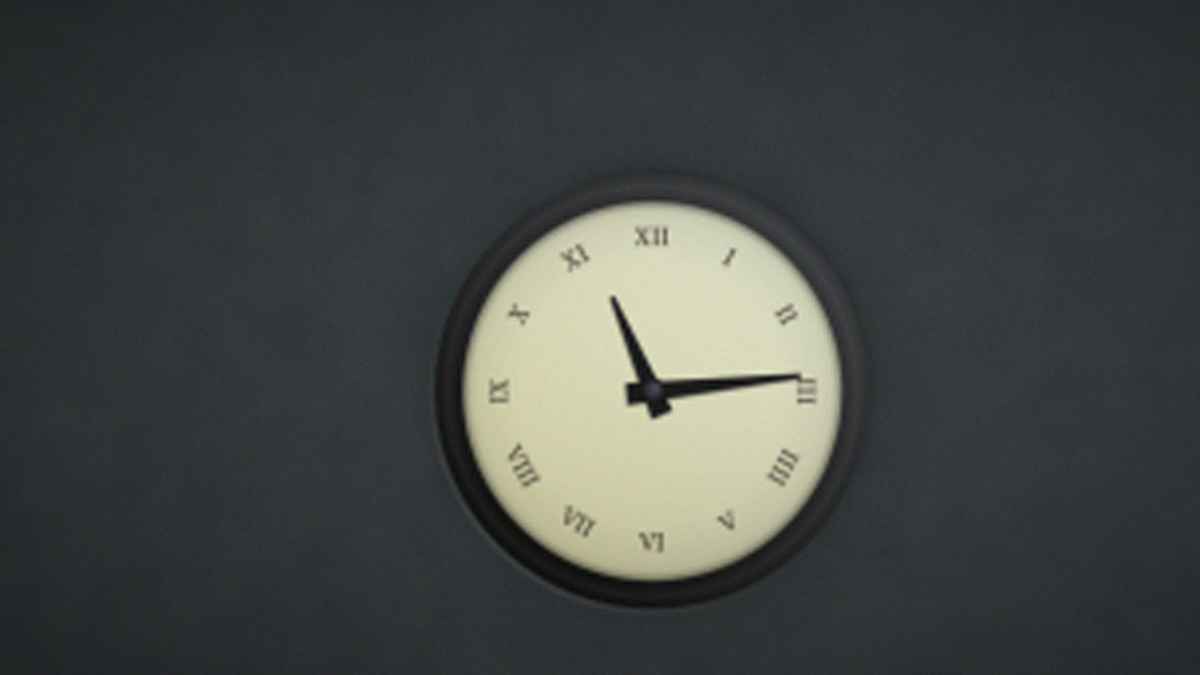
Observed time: 11:14
